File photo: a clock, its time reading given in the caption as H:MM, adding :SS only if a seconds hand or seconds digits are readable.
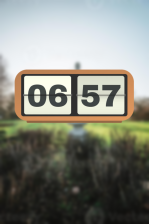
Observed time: 6:57
